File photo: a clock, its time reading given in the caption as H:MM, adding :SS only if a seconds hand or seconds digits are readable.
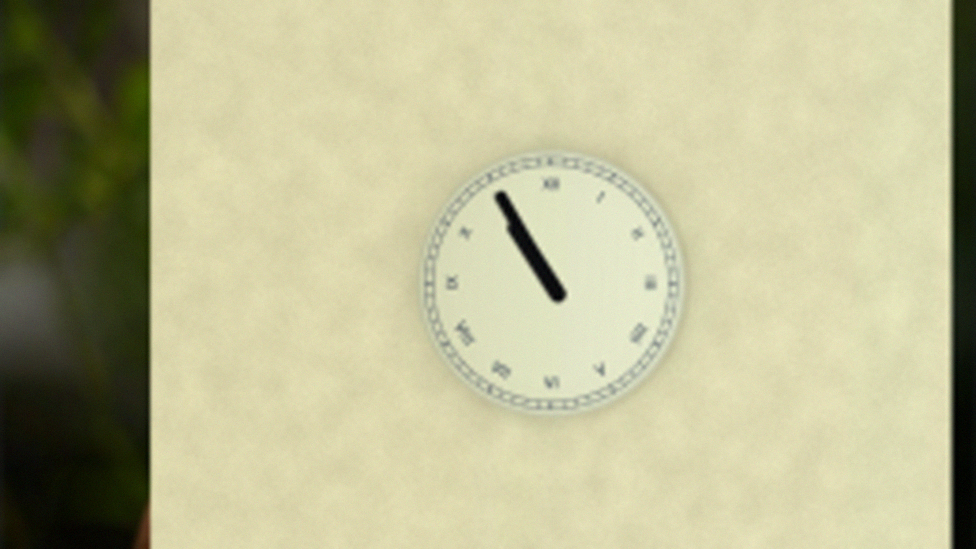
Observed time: 10:55
